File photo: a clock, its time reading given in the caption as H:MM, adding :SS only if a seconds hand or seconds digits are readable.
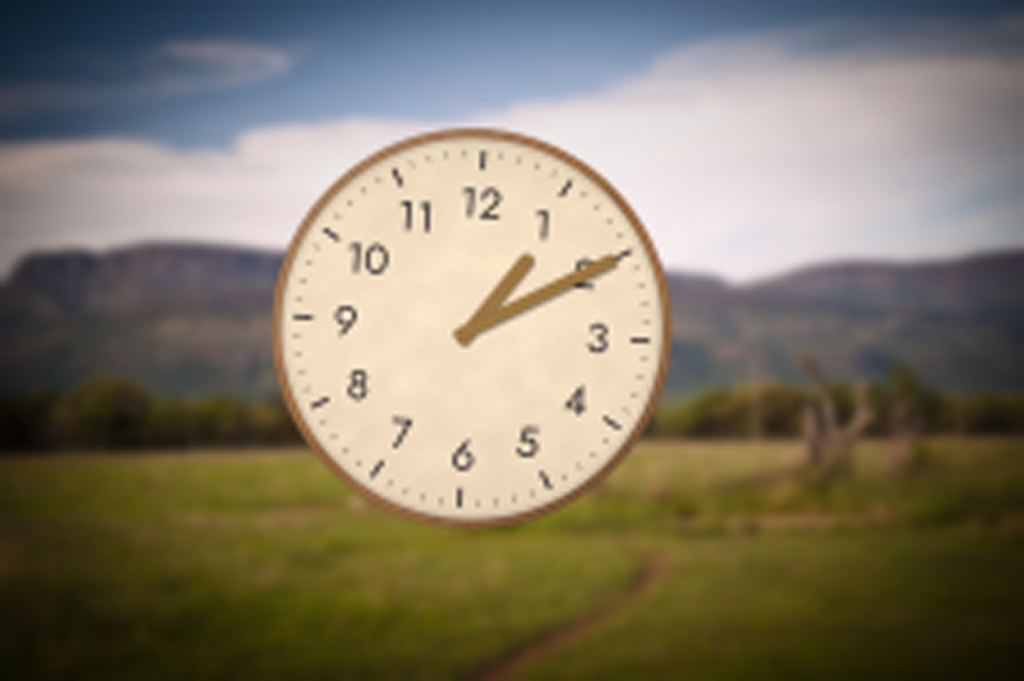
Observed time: 1:10
